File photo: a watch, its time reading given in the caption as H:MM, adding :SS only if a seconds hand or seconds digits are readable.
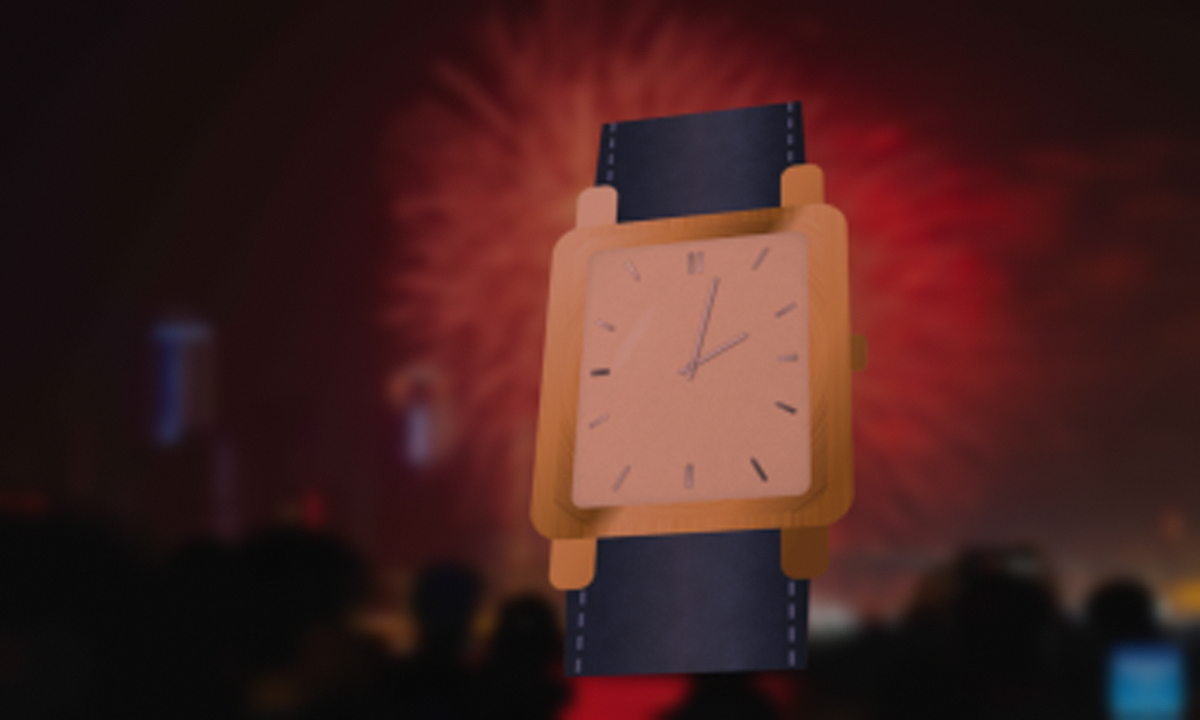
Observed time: 2:02
